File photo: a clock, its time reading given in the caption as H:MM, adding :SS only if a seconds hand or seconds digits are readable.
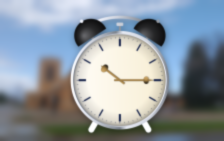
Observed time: 10:15
